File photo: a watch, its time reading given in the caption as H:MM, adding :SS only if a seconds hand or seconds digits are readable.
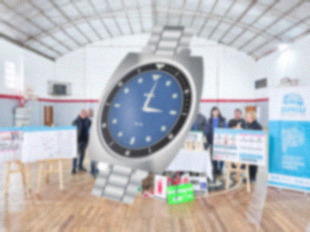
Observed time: 3:01
